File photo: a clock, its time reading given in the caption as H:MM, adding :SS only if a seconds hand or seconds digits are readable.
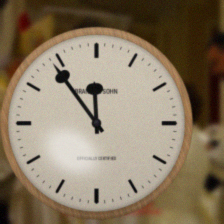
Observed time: 11:54
